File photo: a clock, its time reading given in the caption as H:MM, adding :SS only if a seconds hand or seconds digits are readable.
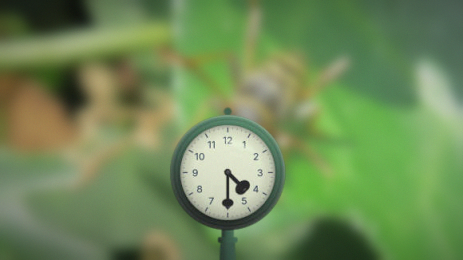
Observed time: 4:30
